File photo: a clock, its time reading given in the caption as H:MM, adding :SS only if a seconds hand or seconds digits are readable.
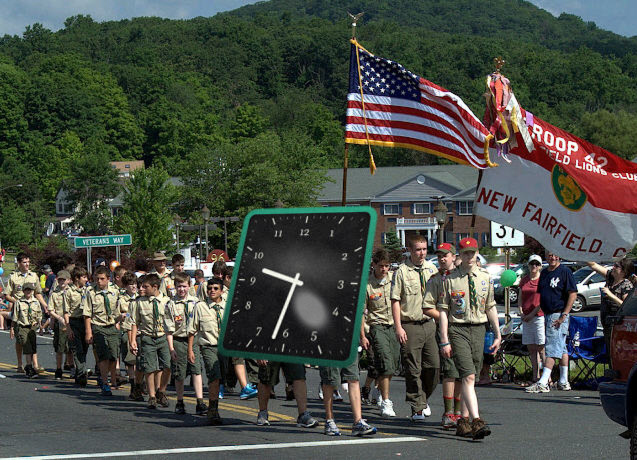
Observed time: 9:32
